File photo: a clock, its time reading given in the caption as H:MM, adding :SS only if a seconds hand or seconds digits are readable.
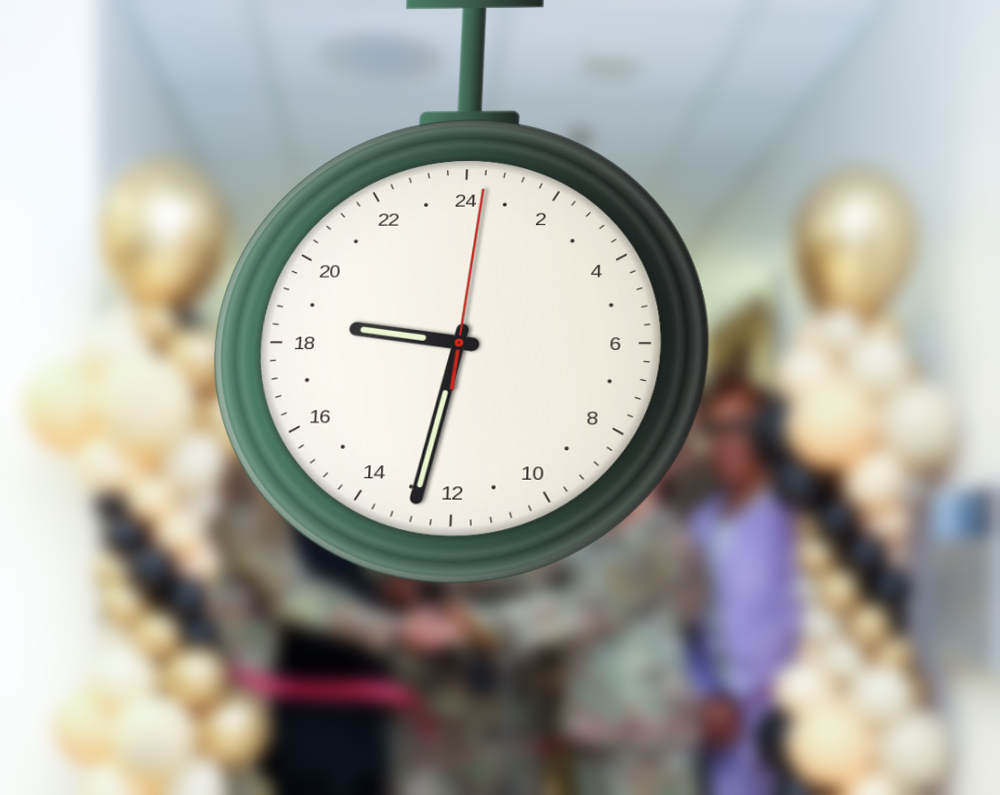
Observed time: 18:32:01
